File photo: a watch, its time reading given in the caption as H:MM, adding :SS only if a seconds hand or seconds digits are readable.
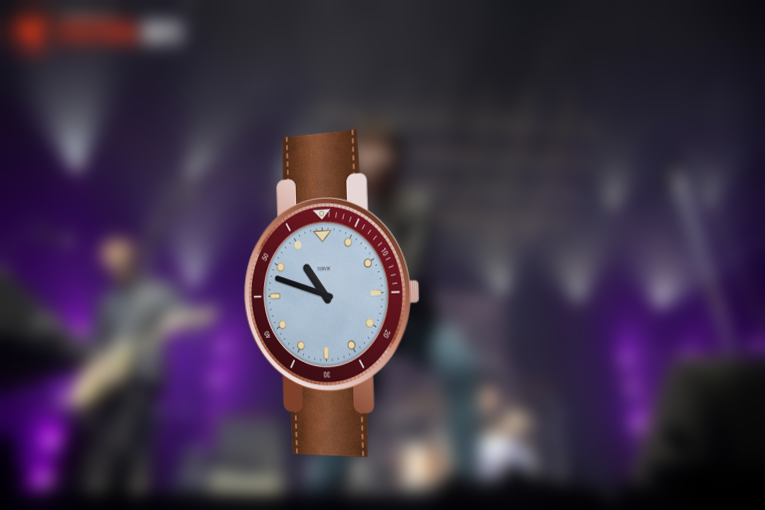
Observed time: 10:48
